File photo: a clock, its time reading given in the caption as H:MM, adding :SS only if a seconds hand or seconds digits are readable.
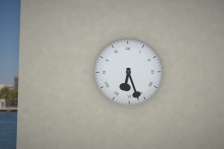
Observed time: 6:27
